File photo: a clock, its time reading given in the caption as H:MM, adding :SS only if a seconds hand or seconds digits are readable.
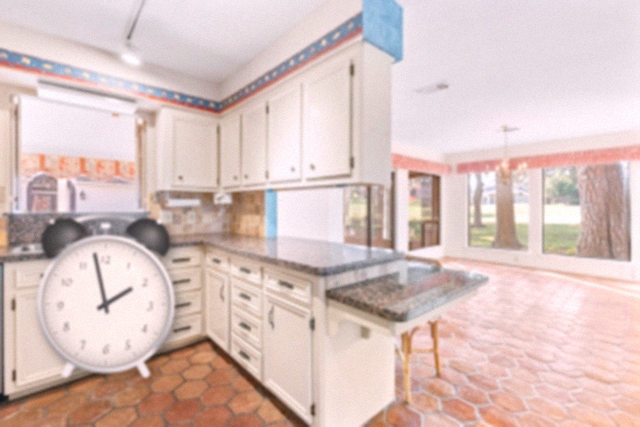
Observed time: 1:58
